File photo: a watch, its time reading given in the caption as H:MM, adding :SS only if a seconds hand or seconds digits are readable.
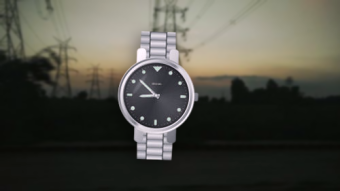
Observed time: 8:52
